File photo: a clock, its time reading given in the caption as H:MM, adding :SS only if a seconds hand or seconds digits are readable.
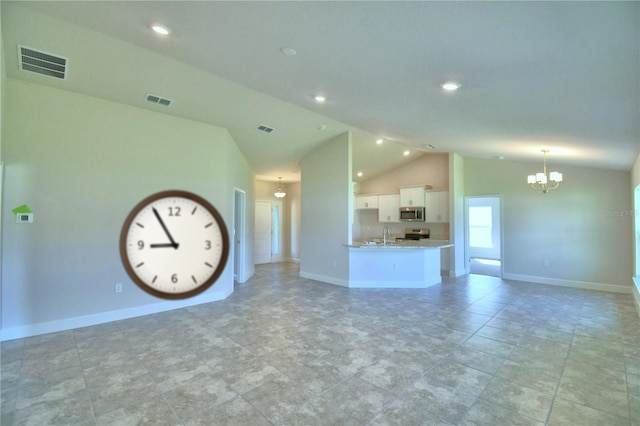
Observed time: 8:55
